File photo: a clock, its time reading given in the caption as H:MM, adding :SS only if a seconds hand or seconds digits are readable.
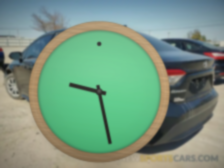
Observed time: 9:28
